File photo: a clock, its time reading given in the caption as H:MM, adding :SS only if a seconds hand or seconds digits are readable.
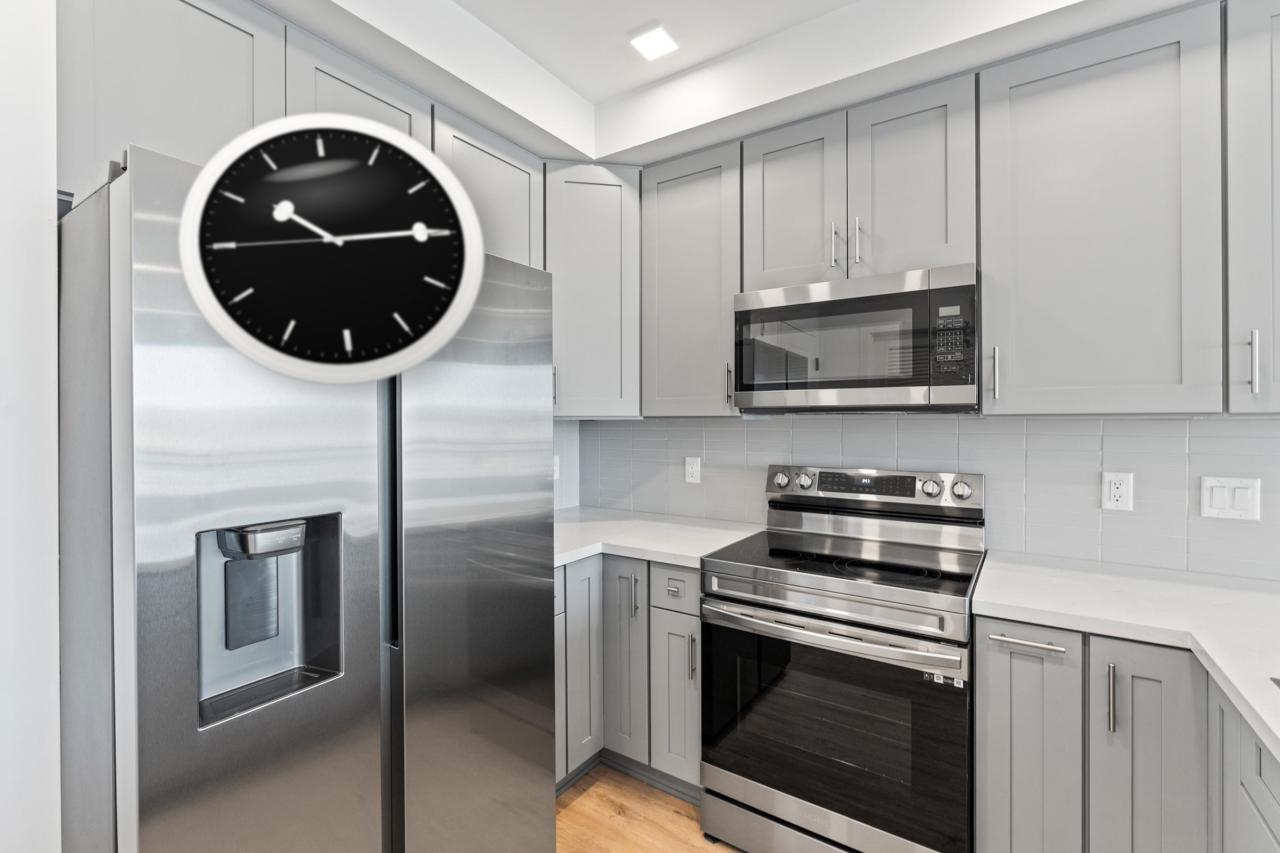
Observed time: 10:14:45
